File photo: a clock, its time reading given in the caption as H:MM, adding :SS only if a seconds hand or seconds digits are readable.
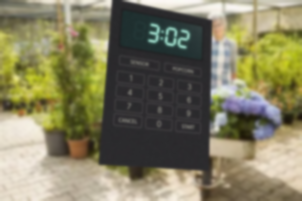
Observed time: 3:02
